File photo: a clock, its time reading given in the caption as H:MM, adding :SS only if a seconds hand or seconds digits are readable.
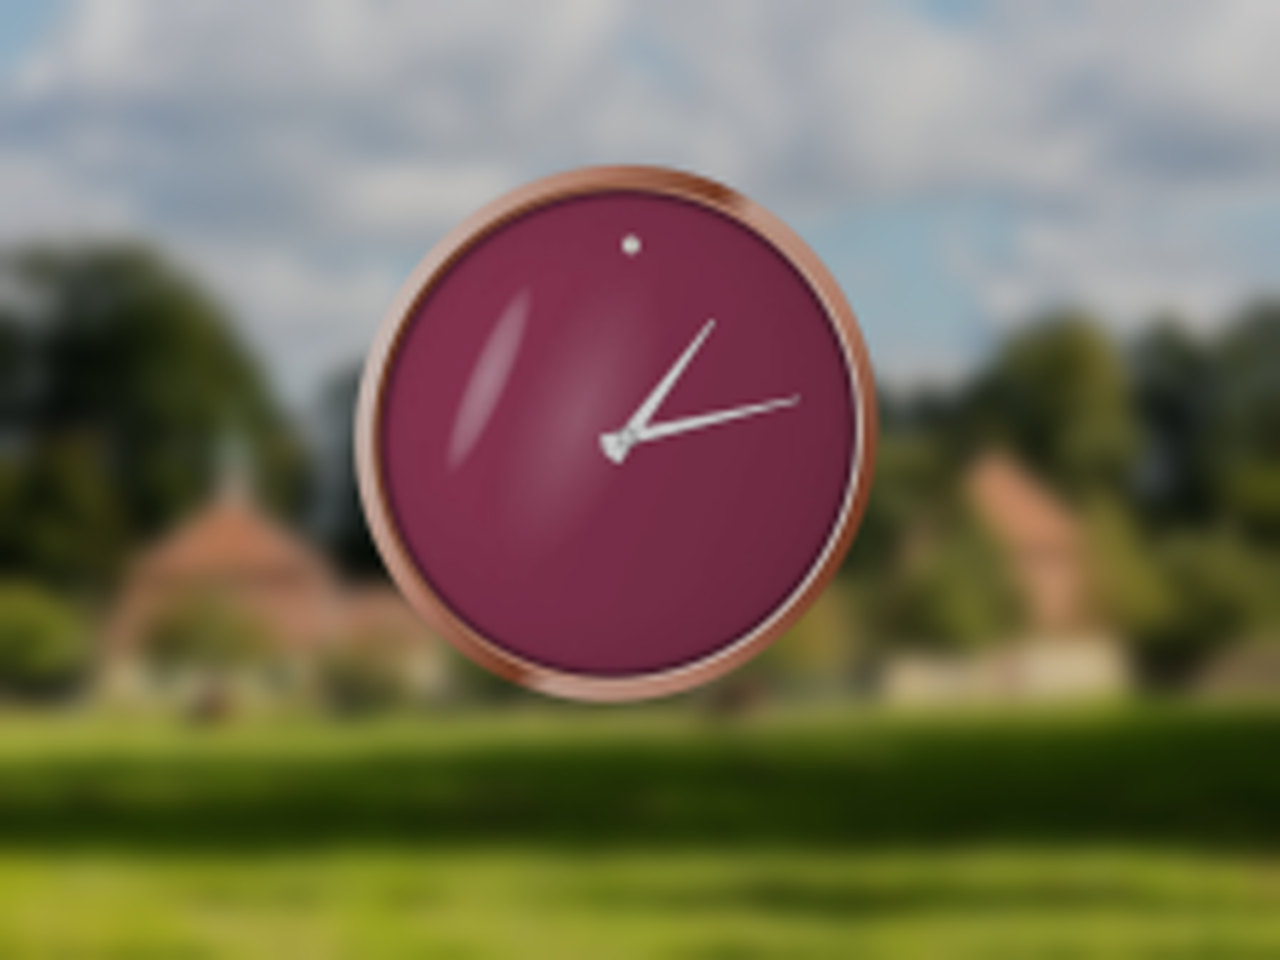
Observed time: 1:13
